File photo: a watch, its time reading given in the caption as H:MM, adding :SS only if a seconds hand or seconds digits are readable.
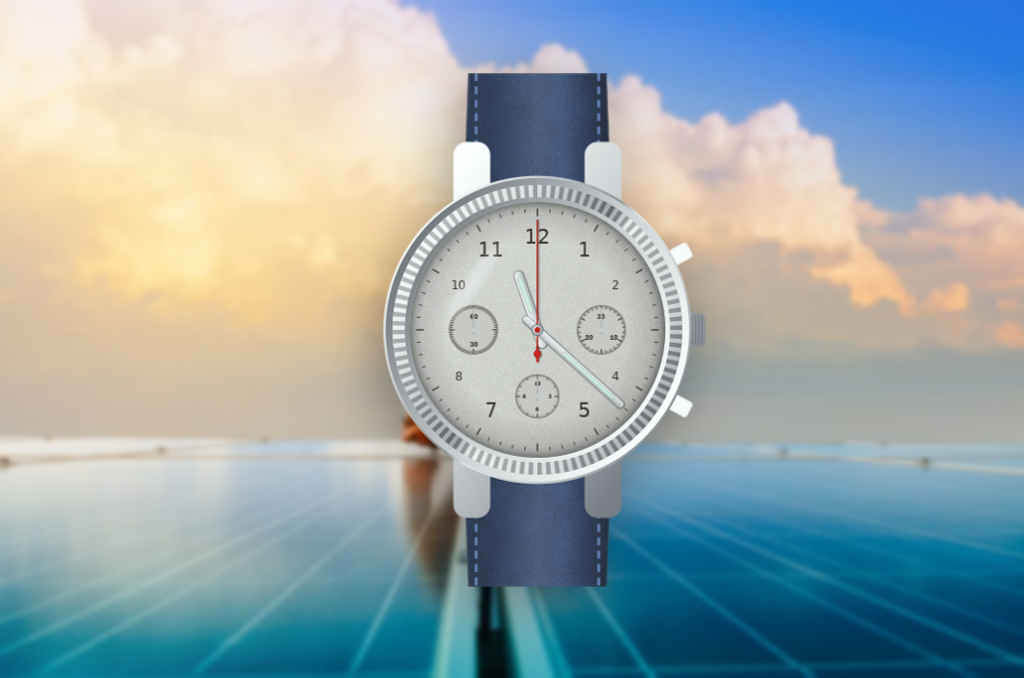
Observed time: 11:22
